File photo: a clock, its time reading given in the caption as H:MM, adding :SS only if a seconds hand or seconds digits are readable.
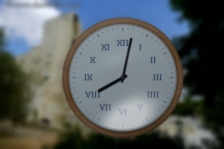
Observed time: 8:02
